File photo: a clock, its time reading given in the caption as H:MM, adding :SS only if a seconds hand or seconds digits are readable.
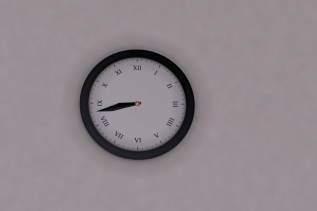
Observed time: 8:43
